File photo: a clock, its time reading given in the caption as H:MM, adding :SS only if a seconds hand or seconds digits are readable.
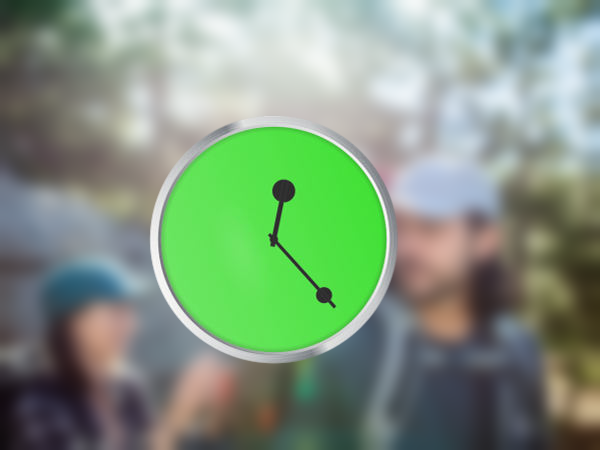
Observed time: 12:23
